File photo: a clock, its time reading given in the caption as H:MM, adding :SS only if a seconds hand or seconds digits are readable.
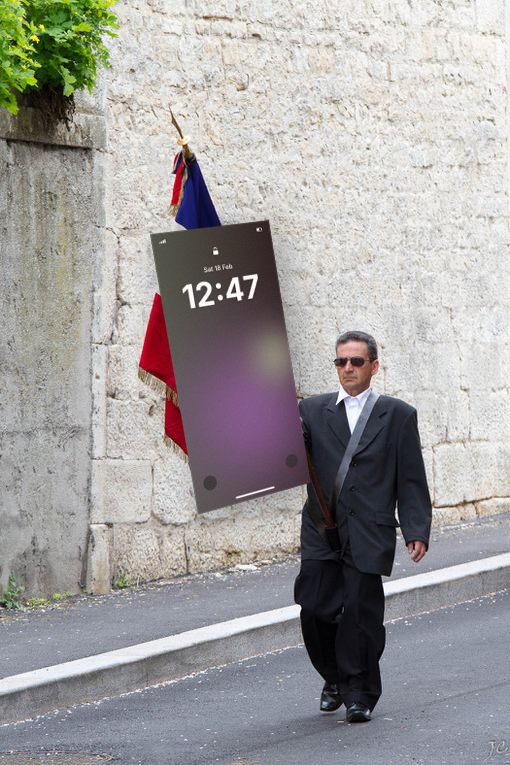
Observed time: 12:47
